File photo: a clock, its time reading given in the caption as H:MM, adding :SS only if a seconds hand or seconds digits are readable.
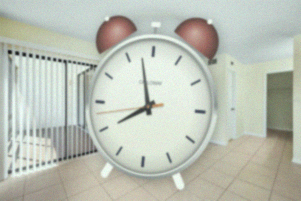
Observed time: 7:57:43
